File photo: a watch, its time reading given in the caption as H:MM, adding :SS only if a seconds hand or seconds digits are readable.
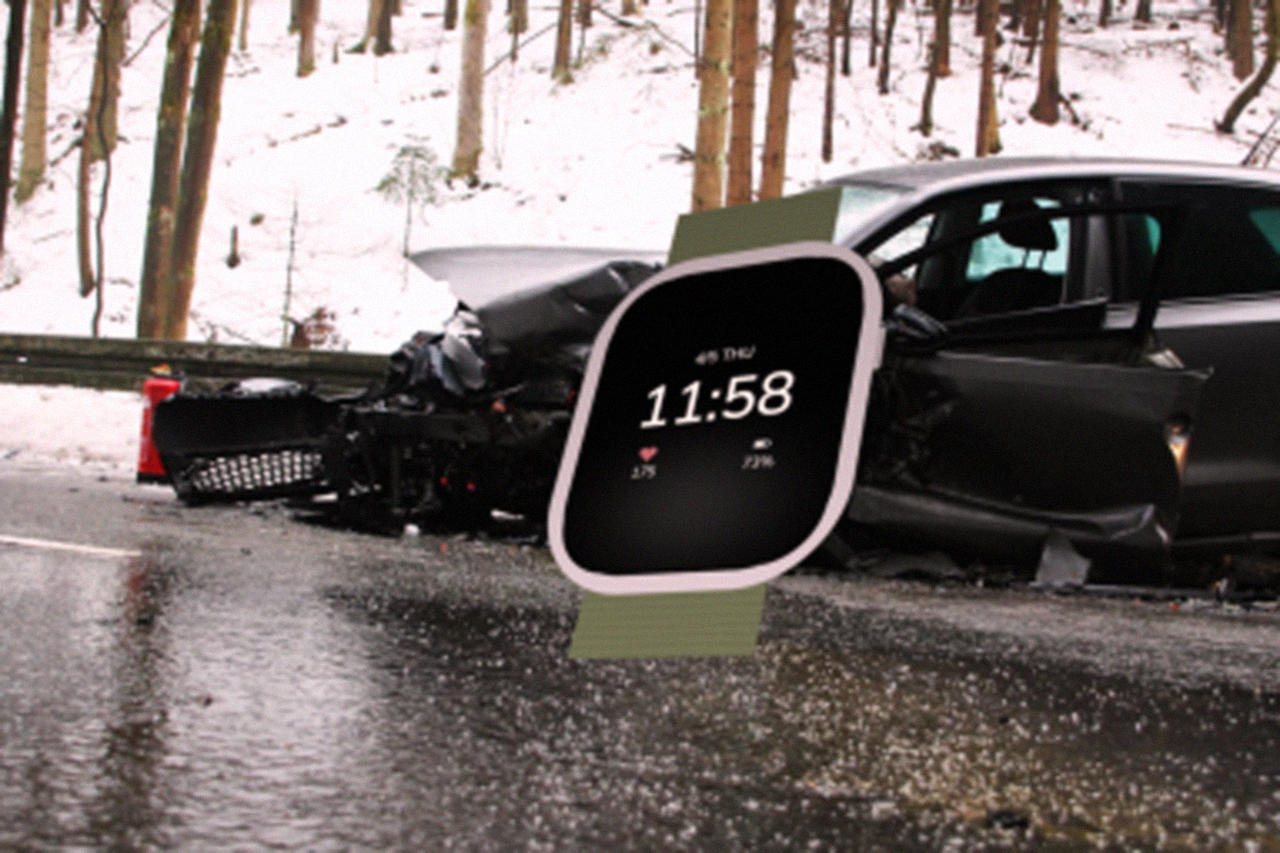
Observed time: 11:58
